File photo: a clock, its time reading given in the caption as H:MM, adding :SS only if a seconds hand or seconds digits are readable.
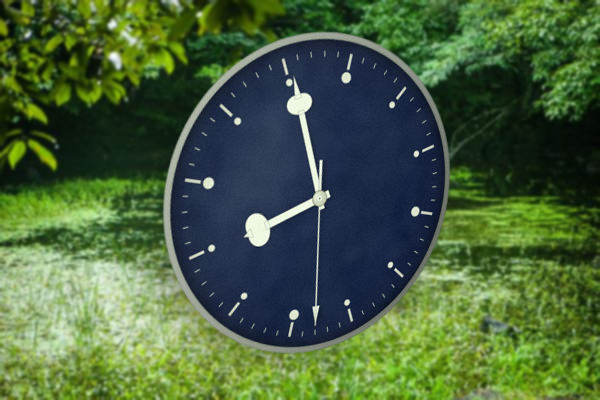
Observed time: 7:55:28
